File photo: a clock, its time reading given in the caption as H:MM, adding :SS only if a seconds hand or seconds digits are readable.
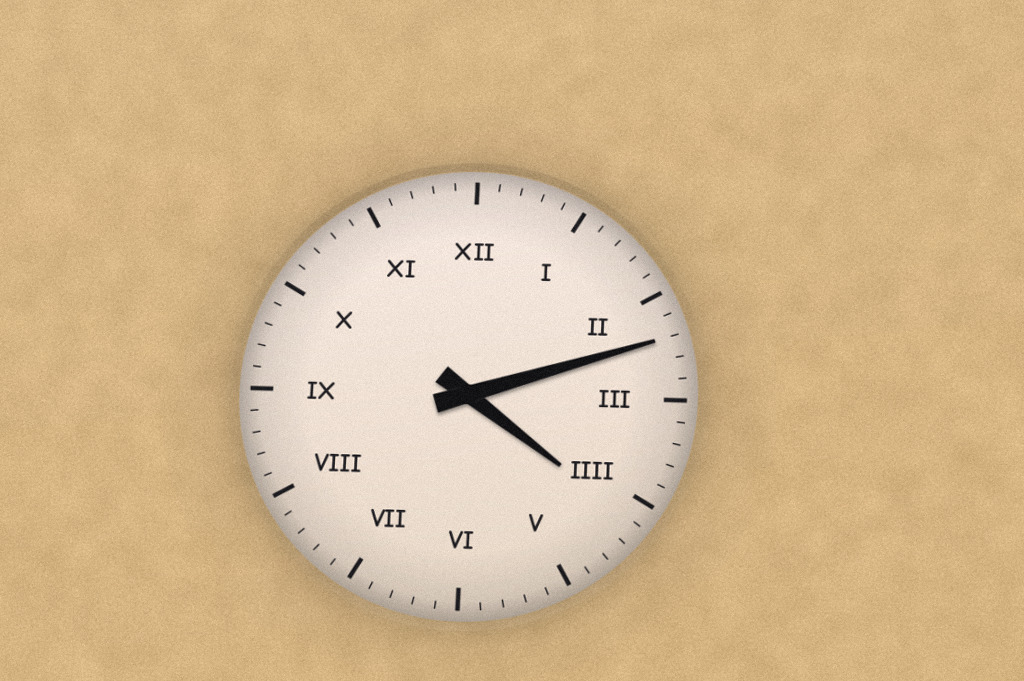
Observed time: 4:12
